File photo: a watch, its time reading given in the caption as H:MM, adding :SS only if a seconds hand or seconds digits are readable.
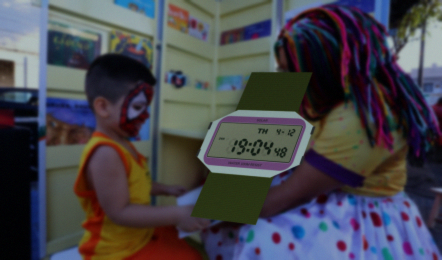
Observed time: 19:04:48
